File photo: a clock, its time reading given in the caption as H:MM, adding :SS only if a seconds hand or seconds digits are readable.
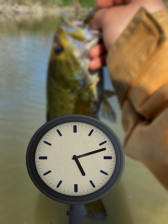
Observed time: 5:12
